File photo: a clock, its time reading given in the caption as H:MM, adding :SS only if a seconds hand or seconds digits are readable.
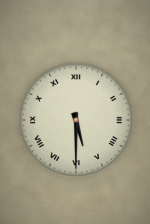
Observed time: 5:30
